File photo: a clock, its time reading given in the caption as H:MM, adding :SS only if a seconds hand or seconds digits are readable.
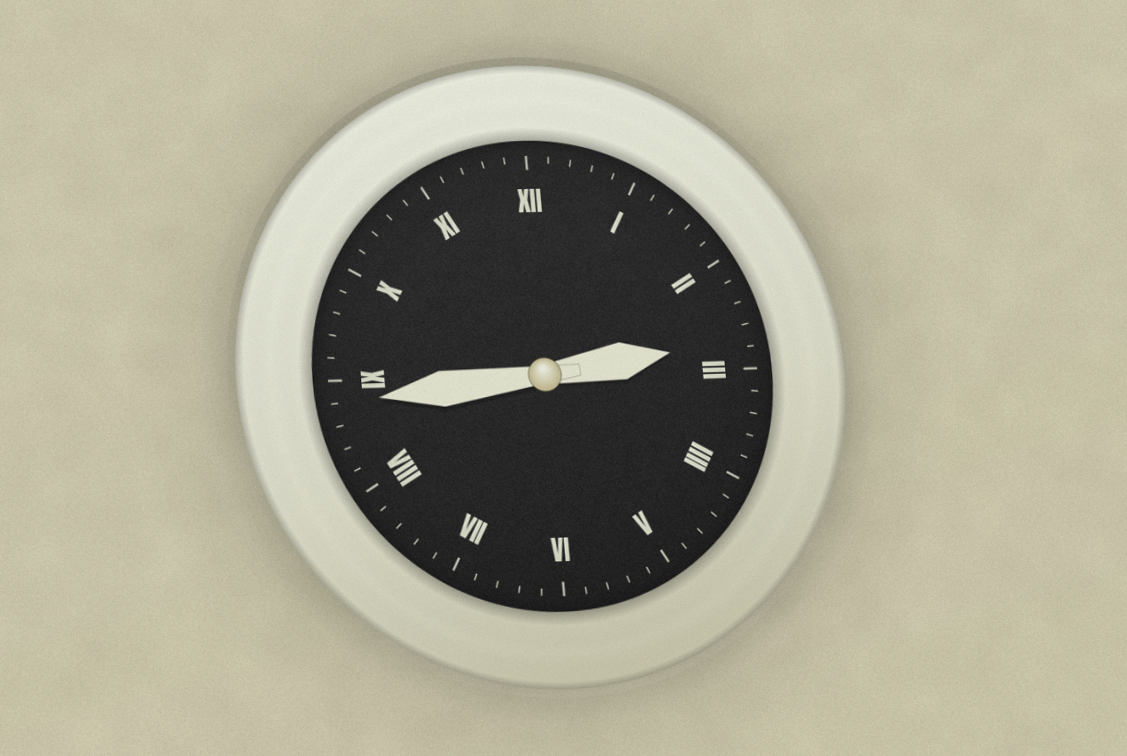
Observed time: 2:44
